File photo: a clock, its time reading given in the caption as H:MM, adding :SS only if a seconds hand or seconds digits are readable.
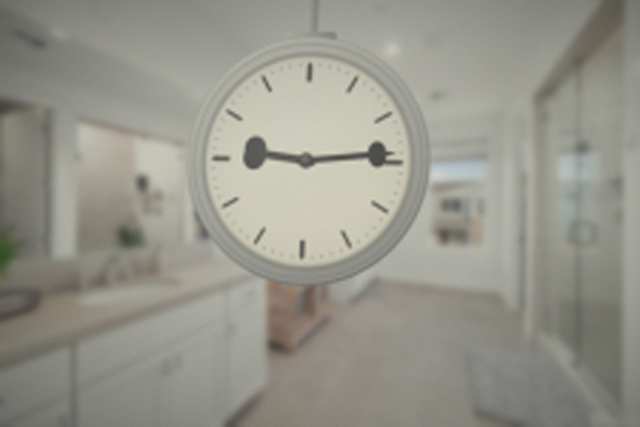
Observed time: 9:14
